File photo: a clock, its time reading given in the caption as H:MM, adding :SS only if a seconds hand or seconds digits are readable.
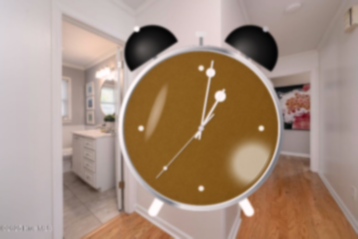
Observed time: 1:01:37
